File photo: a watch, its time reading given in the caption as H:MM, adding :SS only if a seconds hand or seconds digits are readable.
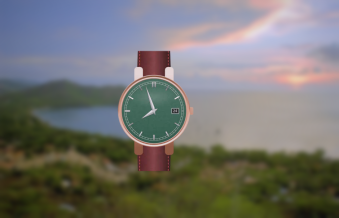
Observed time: 7:57
